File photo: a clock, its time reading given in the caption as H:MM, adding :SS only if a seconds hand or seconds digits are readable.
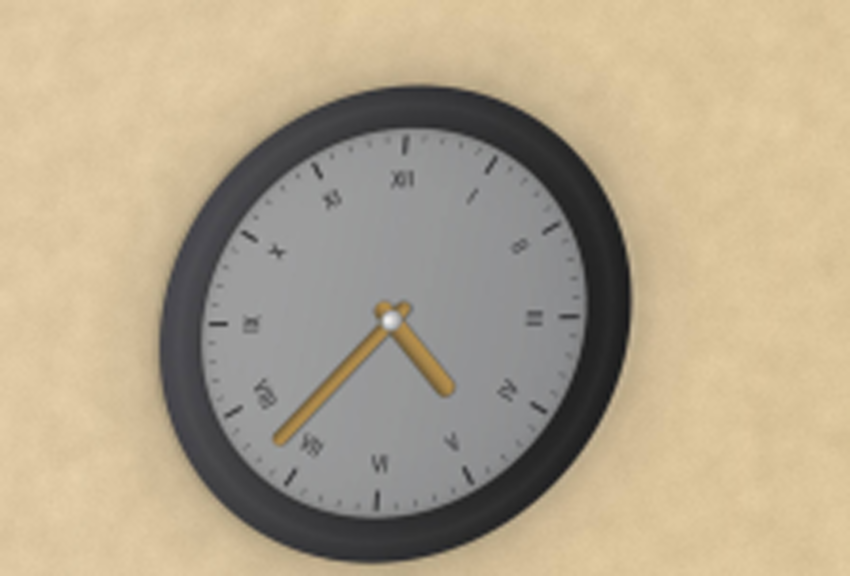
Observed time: 4:37
